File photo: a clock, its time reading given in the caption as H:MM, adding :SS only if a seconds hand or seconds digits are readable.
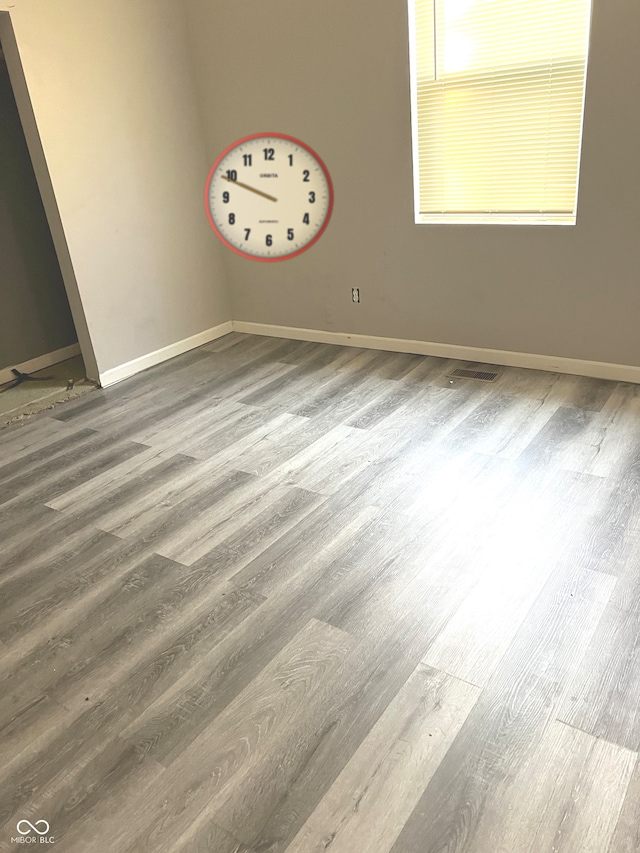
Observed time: 9:49
